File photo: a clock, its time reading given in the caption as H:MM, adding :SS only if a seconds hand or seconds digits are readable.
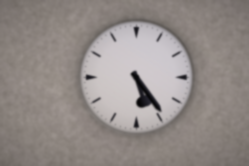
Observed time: 5:24
